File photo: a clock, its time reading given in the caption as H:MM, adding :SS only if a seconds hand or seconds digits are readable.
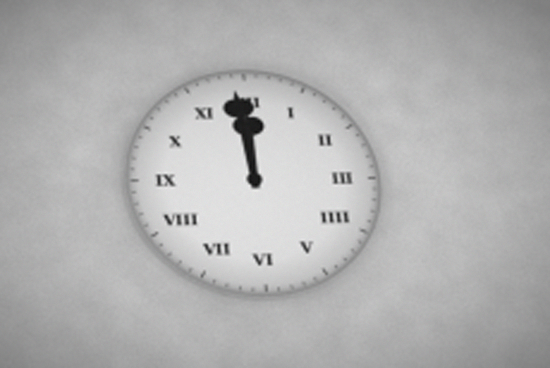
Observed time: 11:59
